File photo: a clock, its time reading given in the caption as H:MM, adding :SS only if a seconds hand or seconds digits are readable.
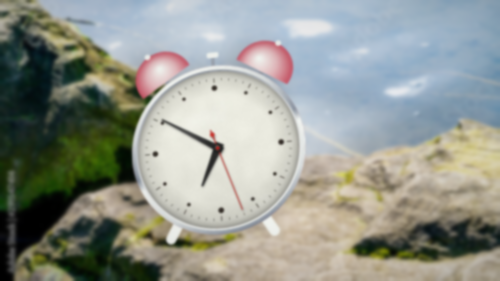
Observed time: 6:50:27
